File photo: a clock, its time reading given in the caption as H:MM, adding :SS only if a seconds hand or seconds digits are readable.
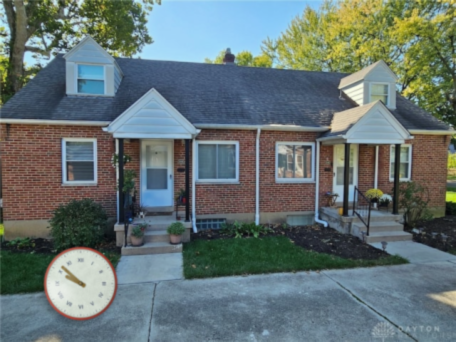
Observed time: 9:52
